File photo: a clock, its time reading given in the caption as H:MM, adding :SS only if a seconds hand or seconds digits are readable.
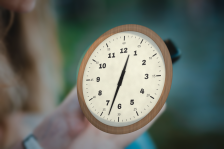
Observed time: 12:33
